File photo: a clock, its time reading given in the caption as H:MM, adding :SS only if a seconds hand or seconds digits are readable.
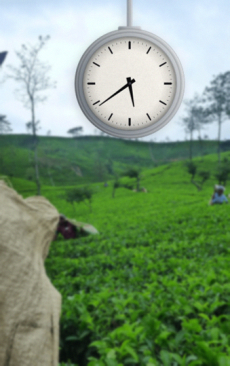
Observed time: 5:39
